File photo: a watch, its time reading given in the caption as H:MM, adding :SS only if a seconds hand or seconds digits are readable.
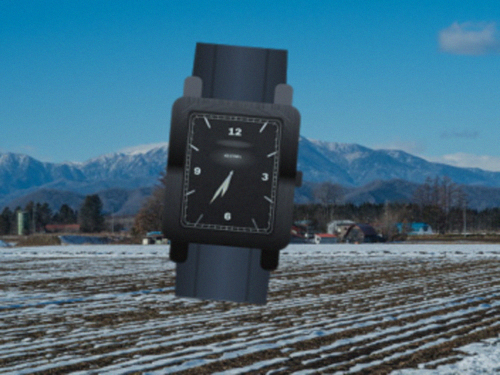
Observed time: 6:35
